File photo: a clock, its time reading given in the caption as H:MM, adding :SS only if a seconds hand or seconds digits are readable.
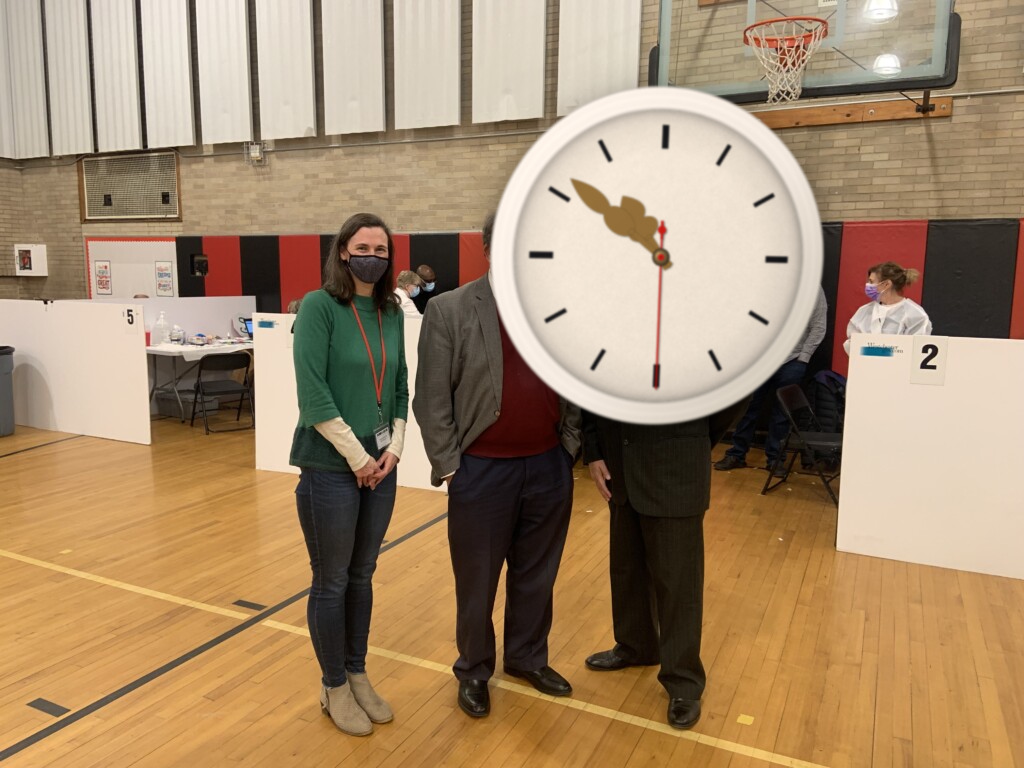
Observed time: 10:51:30
